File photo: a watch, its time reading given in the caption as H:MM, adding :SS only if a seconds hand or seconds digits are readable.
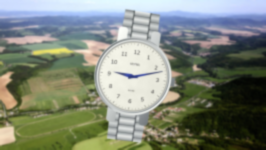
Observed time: 9:12
